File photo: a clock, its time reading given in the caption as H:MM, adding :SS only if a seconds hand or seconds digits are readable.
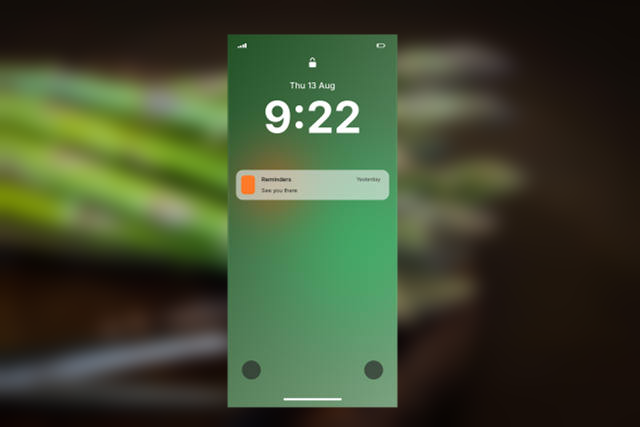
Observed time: 9:22
